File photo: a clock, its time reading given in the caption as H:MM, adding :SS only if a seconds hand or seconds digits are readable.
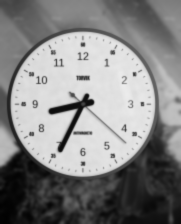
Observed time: 8:34:22
